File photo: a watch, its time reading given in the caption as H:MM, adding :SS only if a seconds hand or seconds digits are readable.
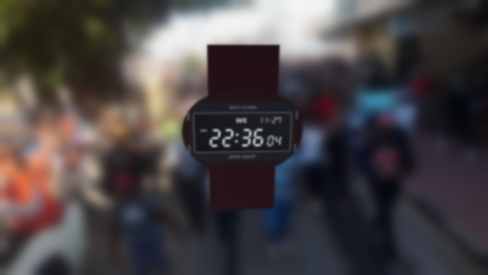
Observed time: 22:36:04
